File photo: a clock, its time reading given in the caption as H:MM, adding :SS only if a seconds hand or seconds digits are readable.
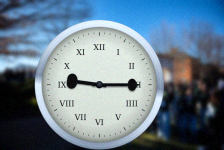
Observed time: 9:15
